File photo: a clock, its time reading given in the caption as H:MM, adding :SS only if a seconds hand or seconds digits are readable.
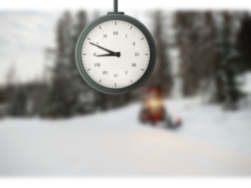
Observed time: 8:49
